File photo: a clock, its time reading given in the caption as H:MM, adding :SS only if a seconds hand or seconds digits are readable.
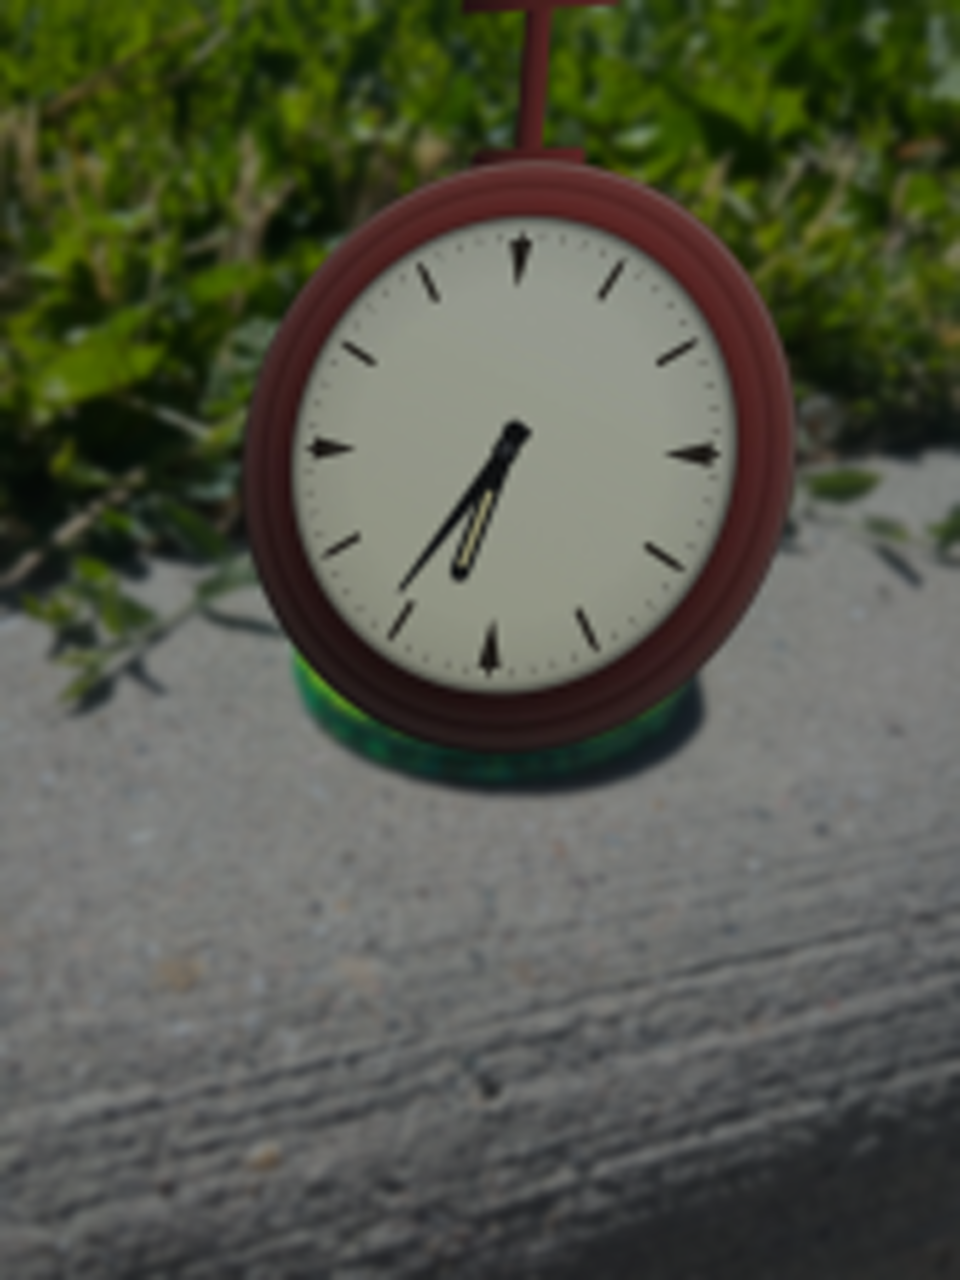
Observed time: 6:36
